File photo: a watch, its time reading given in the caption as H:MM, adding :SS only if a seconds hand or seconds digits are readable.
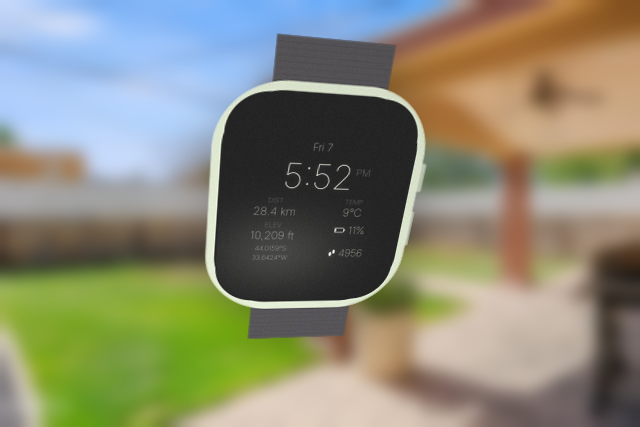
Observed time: 5:52
